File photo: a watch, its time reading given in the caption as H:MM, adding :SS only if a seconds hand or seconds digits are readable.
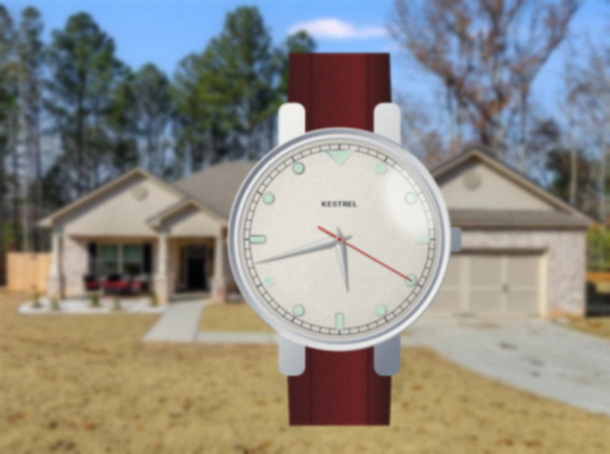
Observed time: 5:42:20
